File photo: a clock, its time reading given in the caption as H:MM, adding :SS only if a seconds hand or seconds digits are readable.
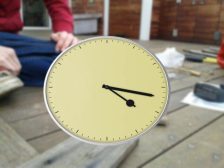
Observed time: 4:17
